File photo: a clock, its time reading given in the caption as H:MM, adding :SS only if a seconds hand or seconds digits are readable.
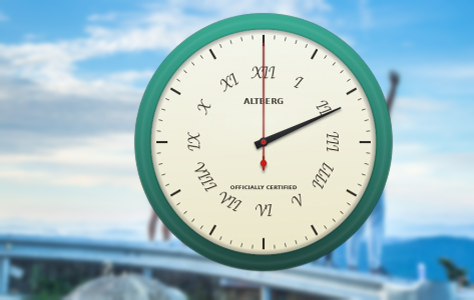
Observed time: 2:11:00
